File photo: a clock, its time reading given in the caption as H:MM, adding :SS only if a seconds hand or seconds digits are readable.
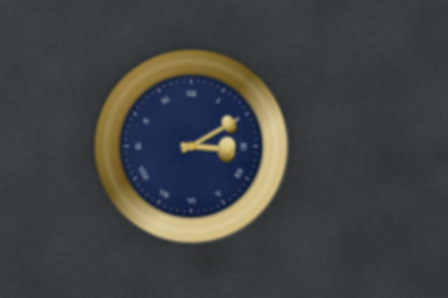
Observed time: 3:10
